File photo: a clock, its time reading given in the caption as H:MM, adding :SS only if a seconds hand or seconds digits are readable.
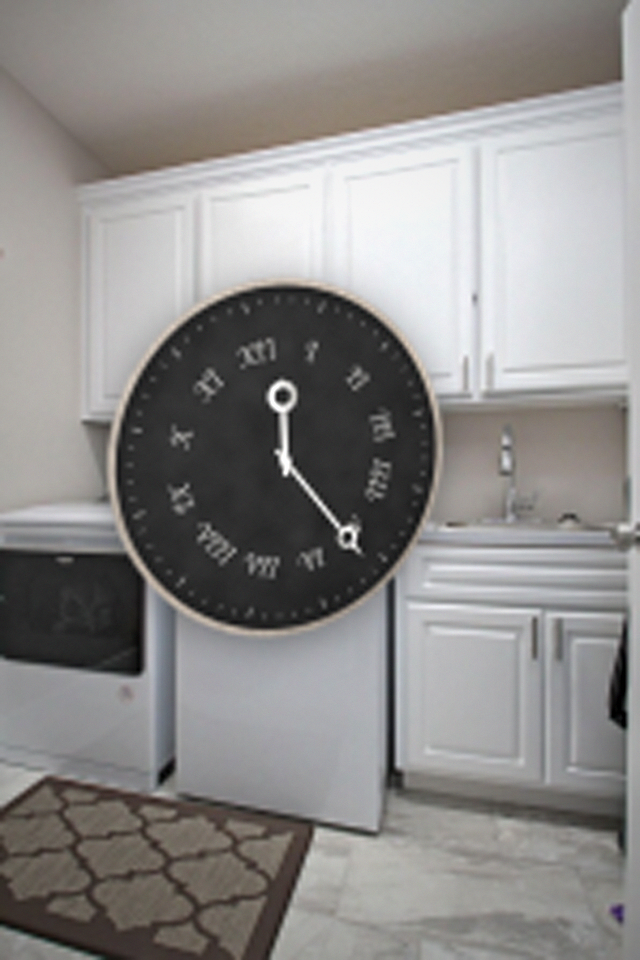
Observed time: 12:26
